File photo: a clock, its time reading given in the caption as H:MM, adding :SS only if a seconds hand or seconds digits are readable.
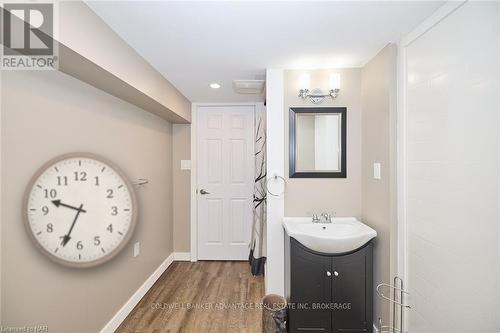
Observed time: 9:34
